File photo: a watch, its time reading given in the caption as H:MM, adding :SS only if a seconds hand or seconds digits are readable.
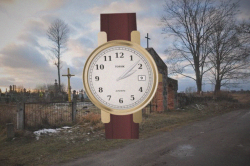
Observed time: 2:08
